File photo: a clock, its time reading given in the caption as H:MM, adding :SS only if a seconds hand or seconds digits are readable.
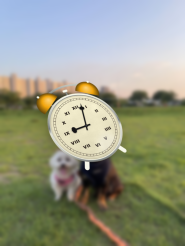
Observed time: 9:03
